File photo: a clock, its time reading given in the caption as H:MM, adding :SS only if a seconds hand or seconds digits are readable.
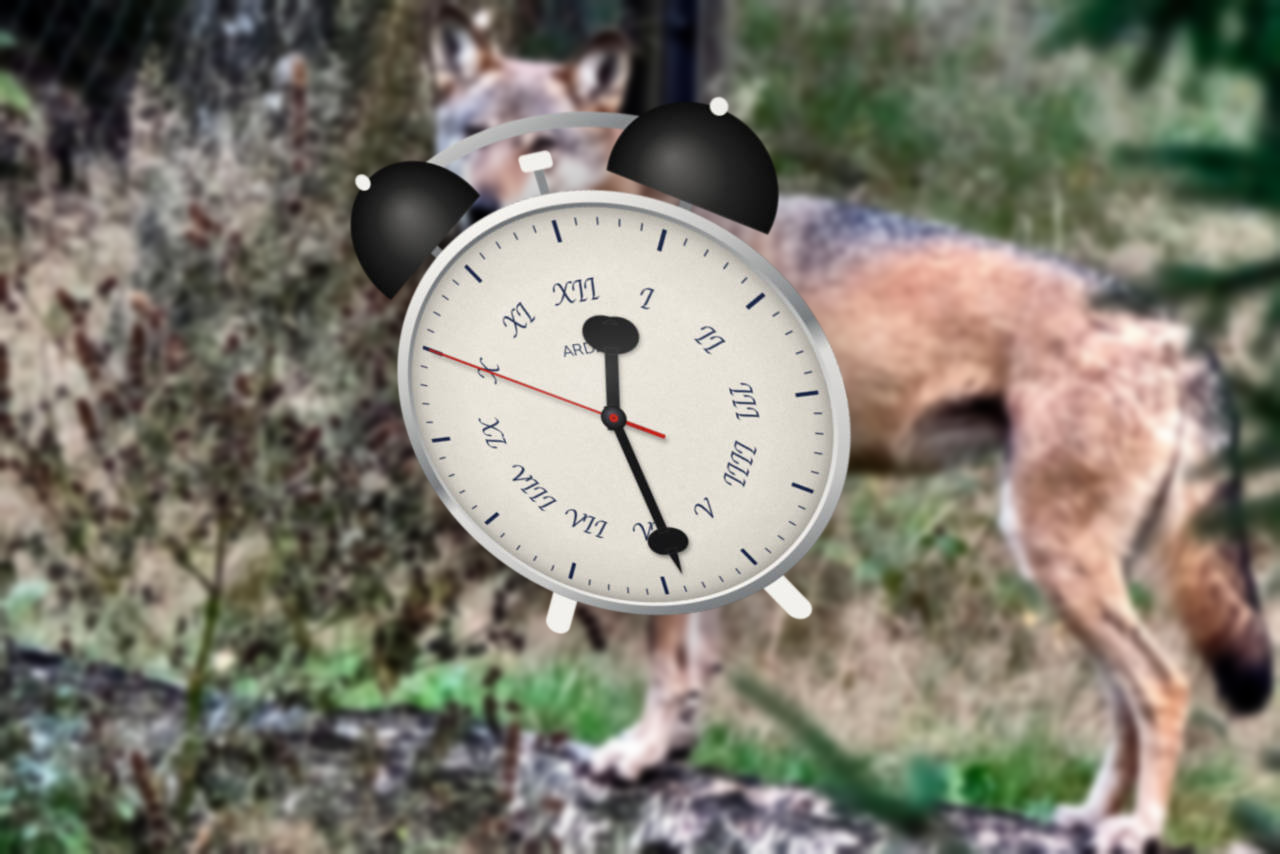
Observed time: 12:28:50
